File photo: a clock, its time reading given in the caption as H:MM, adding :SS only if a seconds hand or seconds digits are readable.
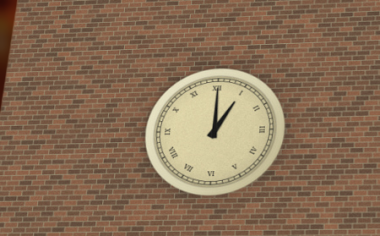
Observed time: 1:00
